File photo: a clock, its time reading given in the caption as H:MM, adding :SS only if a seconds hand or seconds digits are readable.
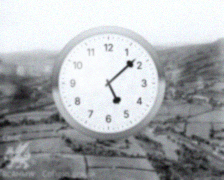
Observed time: 5:08
